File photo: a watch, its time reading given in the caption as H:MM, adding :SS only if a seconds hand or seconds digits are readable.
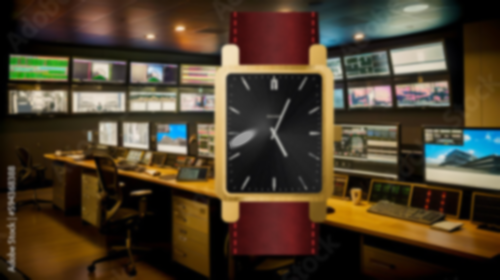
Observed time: 5:04
